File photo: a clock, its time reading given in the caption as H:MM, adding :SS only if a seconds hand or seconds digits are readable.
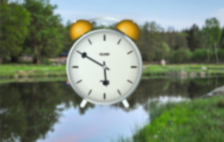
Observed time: 5:50
